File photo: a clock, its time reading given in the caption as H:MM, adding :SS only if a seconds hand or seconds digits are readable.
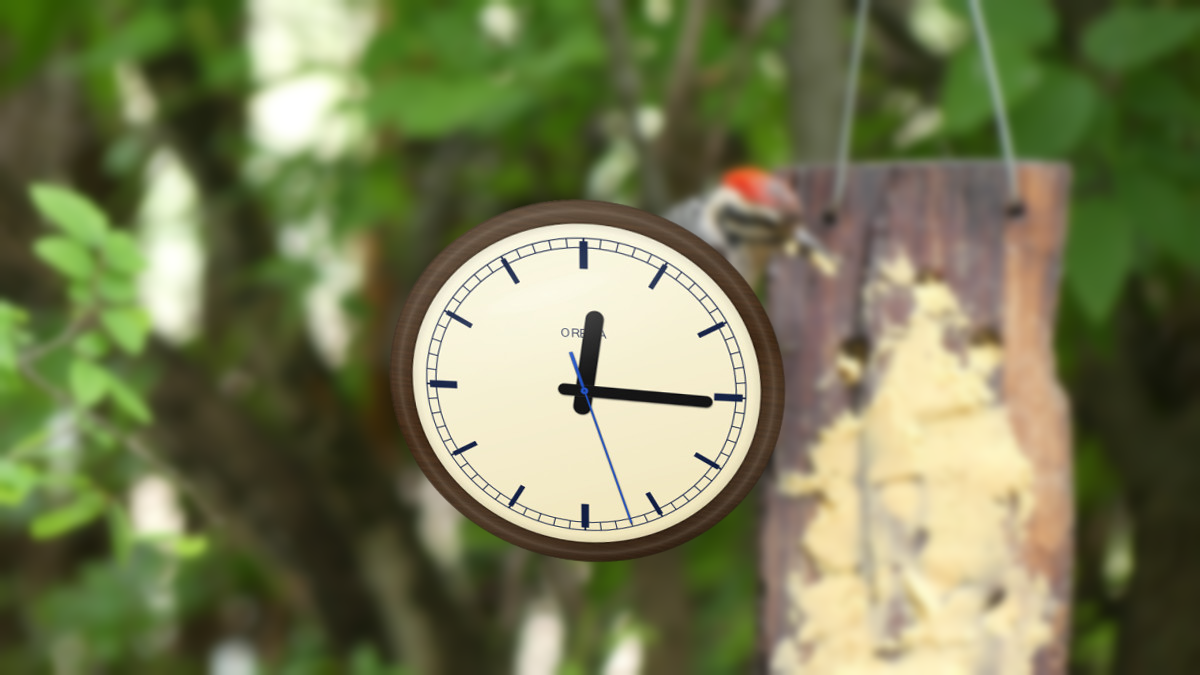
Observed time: 12:15:27
